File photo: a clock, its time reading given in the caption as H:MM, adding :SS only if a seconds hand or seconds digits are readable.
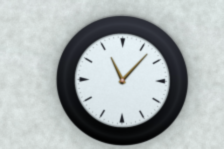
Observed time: 11:07
